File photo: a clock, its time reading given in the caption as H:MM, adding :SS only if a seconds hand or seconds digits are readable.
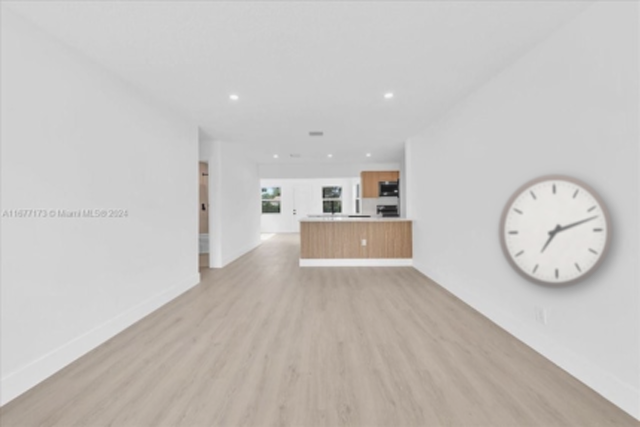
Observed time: 7:12
